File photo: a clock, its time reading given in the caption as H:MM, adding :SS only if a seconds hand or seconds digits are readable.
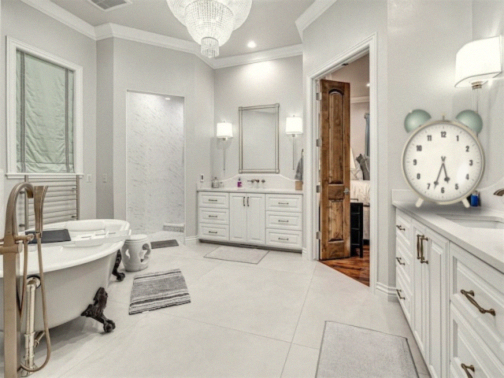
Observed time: 5:33
